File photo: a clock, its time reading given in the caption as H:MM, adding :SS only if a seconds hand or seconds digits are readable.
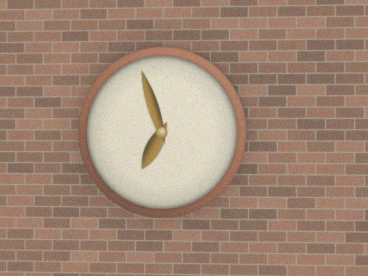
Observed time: 6:57
